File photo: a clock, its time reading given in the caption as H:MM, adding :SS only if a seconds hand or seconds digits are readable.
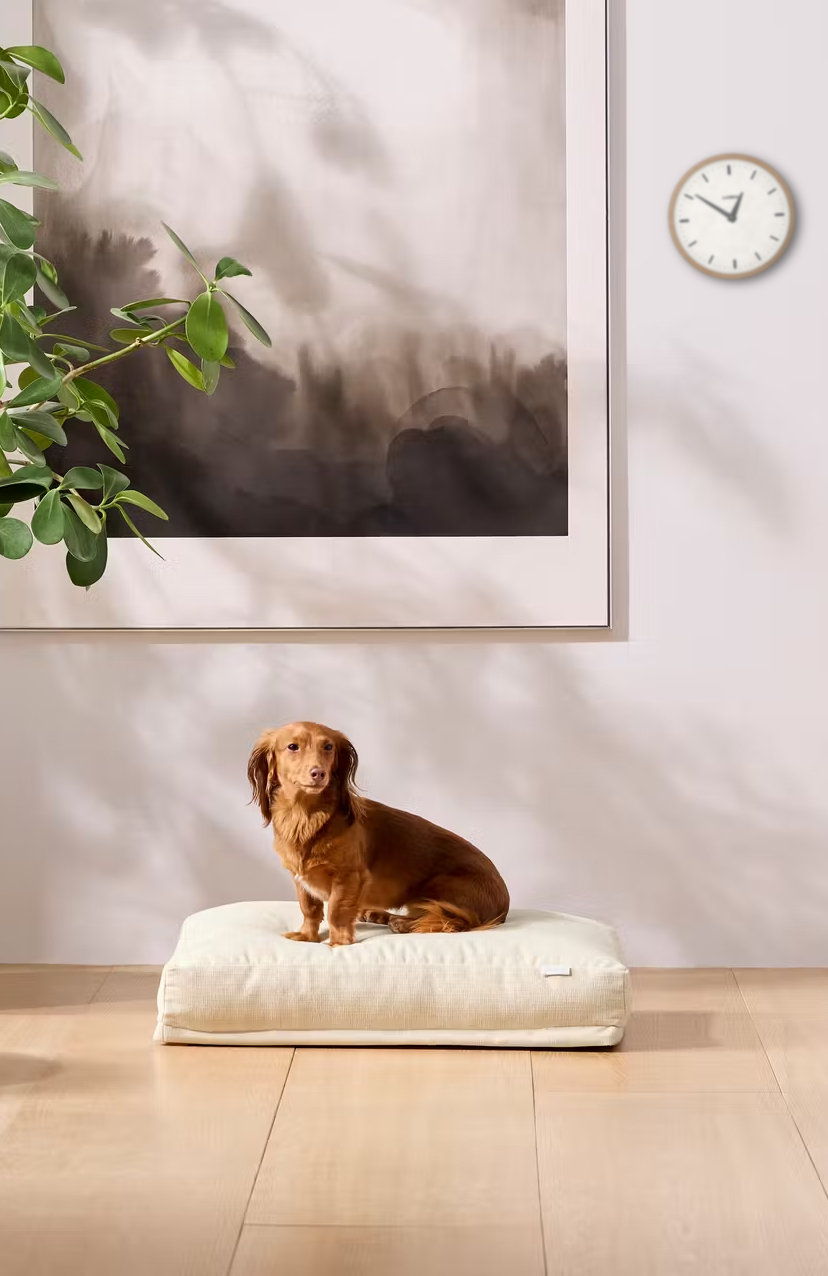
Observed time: 12:51
